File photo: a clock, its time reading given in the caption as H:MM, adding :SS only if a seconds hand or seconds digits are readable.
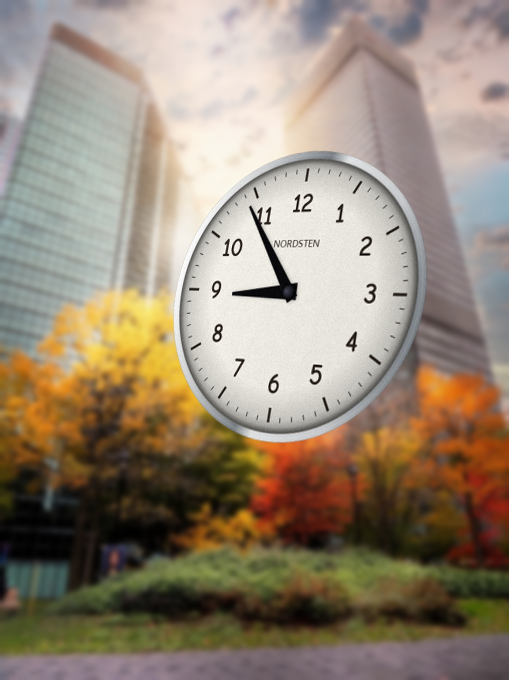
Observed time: 8:54
